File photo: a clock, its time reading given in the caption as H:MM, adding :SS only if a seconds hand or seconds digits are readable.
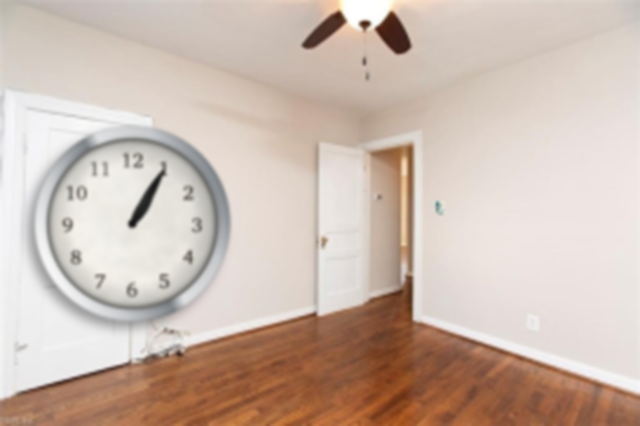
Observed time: 1:05
